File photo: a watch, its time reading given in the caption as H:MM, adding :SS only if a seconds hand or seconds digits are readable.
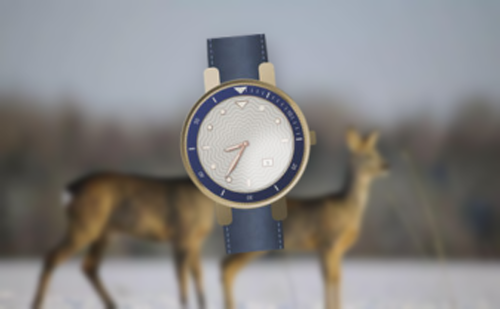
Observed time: 8:36
